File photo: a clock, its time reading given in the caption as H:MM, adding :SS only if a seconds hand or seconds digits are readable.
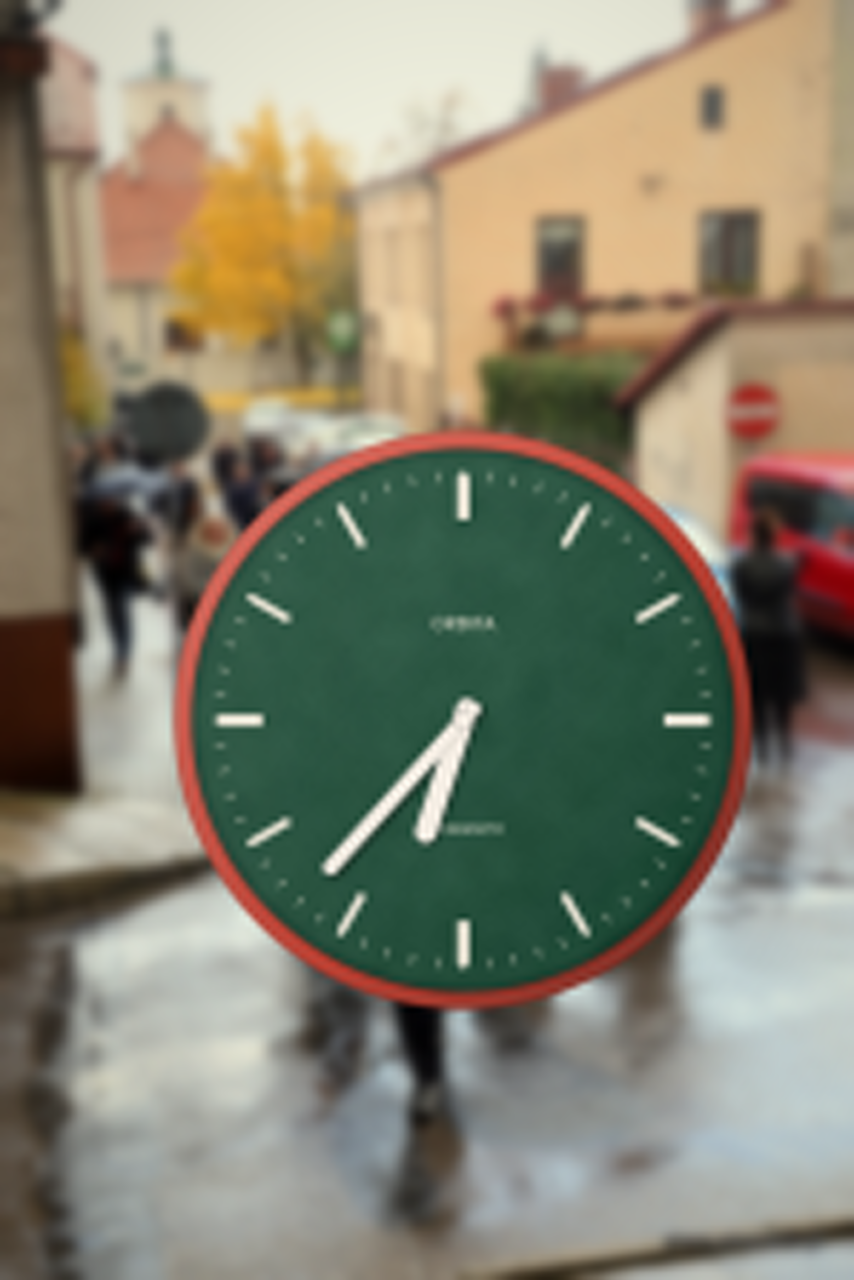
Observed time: 6:37
